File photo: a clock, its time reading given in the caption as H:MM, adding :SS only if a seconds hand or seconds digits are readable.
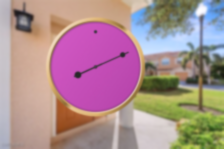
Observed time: 8:11
